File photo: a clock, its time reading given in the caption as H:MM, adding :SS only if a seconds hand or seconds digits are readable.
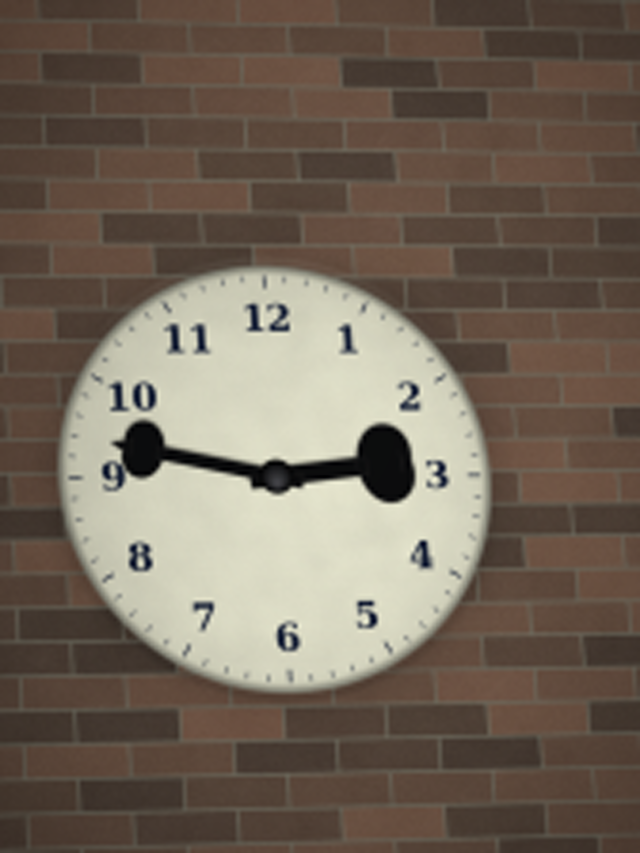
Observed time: 2:47
